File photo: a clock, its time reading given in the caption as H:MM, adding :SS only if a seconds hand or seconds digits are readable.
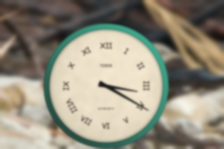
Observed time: 3:20
